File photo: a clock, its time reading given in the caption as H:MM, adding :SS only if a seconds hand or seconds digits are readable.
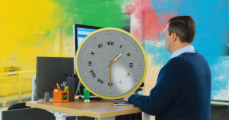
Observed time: 1:30
